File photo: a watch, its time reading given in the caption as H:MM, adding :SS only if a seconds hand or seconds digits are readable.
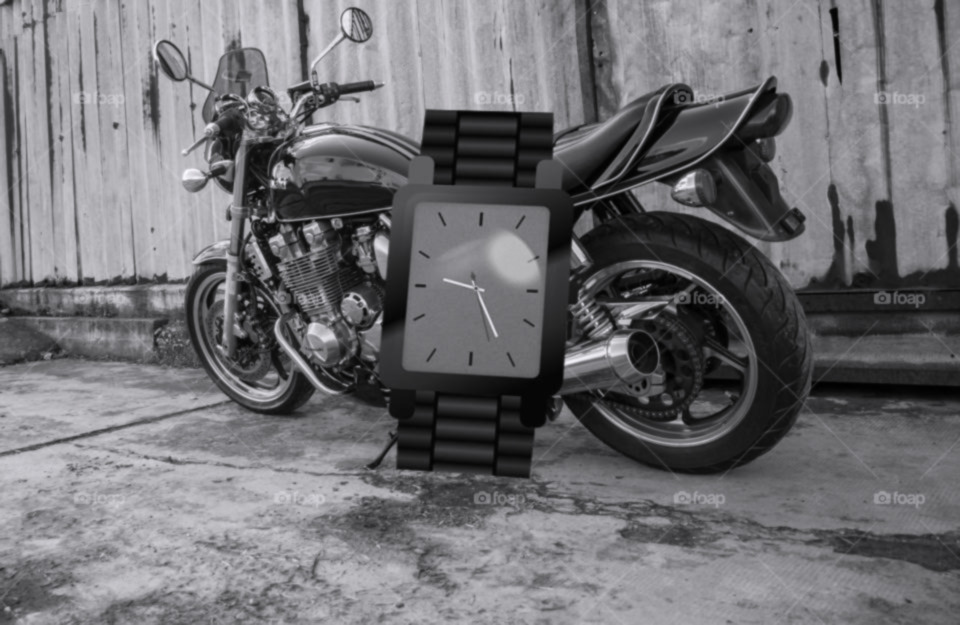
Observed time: 9:25:27
